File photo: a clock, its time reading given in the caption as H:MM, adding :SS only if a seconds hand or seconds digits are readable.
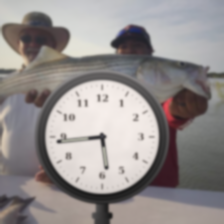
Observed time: 5:44
